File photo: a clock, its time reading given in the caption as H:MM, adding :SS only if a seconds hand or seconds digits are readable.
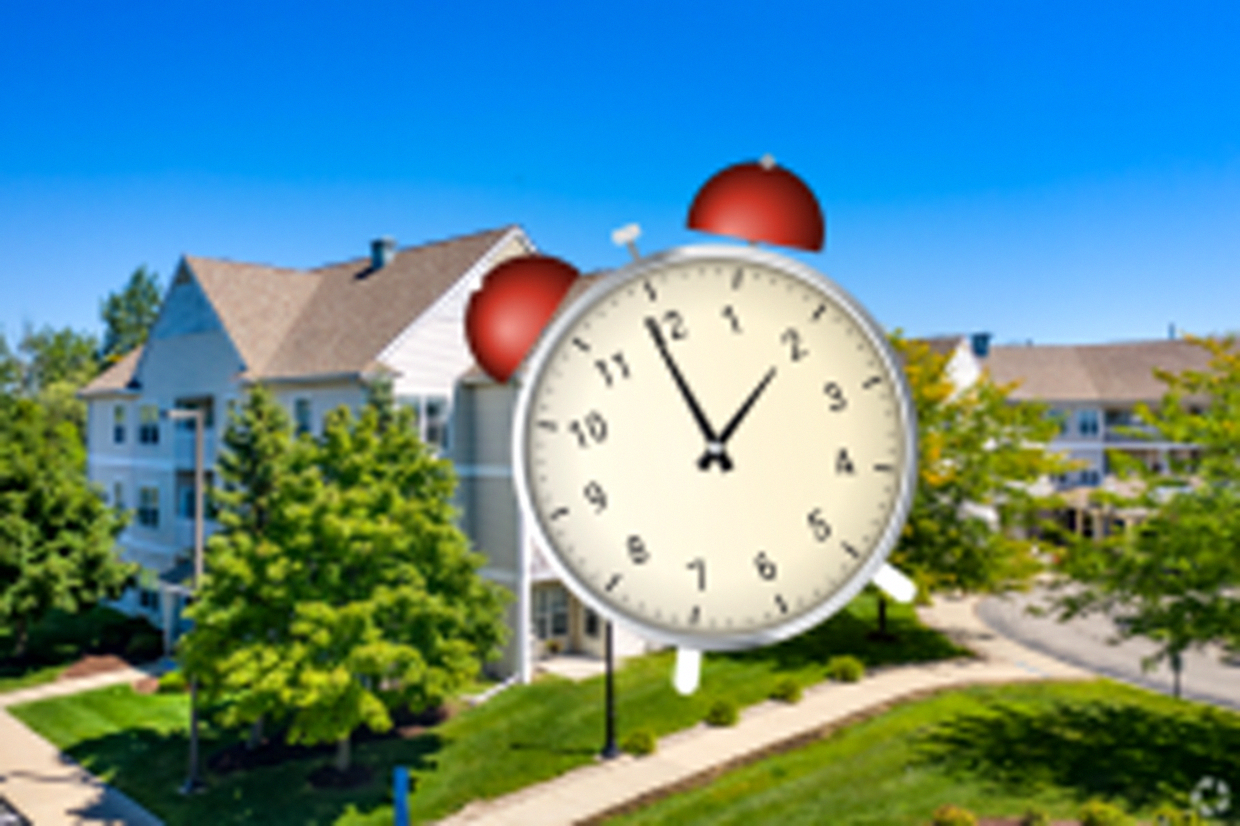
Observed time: 1:59
